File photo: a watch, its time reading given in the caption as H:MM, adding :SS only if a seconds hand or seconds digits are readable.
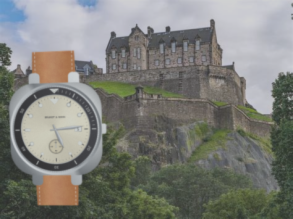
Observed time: 5:14
